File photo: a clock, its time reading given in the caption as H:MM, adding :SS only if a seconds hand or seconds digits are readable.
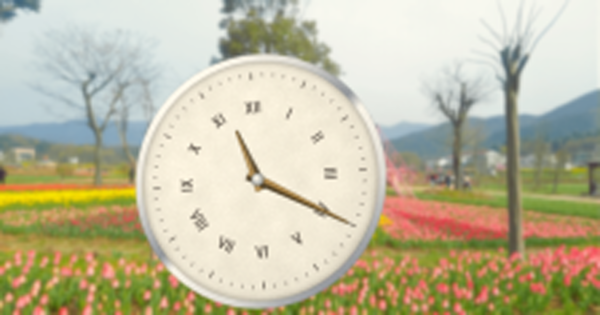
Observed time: 11:20
